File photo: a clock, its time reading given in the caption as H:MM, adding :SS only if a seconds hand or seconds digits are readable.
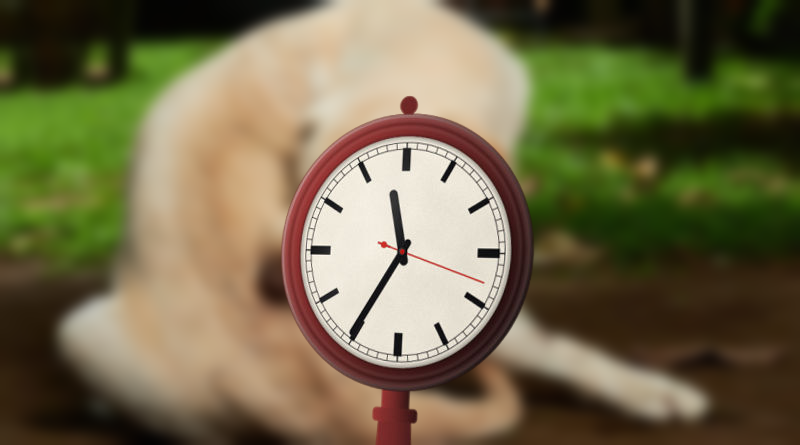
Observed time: 11:35:18
